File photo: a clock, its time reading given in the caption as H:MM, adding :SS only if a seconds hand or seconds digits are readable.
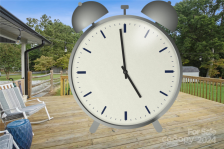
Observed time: 4:59
